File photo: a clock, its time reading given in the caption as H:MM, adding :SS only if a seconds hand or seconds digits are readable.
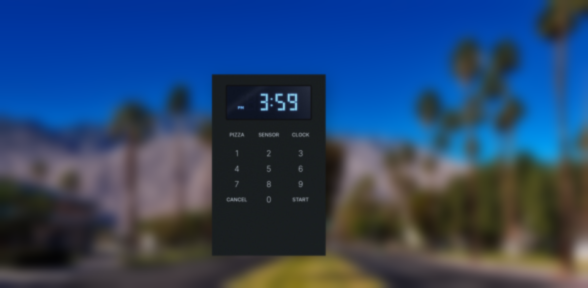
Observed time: 3:59
